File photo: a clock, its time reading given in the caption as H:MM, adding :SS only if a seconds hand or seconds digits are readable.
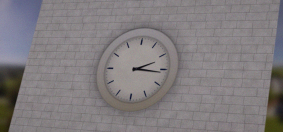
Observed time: 2:16
